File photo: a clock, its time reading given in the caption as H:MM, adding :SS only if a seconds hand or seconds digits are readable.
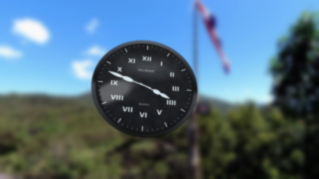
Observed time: 3:48
